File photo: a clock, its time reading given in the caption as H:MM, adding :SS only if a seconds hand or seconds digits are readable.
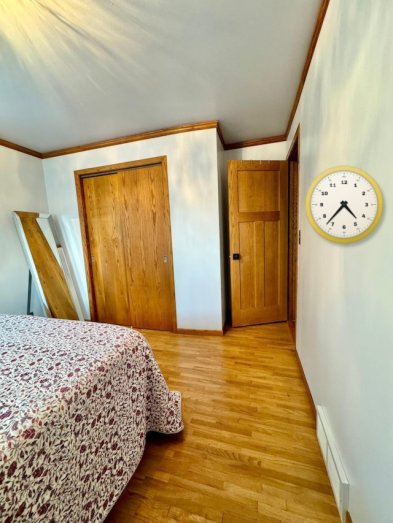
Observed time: 4:37
